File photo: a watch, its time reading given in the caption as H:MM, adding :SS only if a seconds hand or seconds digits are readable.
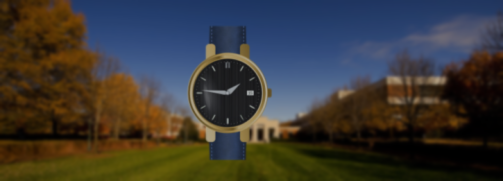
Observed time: 1:46
